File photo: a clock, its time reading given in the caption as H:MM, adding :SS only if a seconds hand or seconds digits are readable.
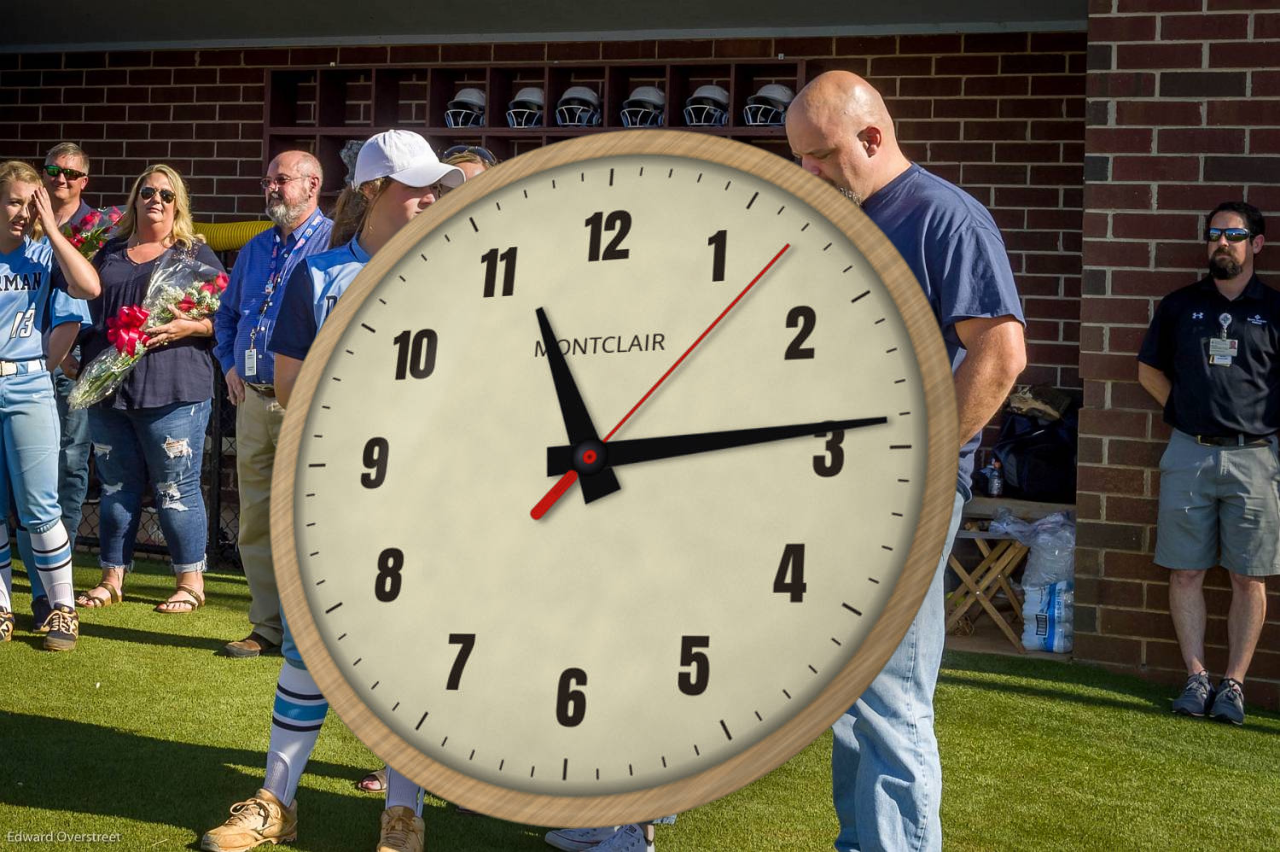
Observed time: 11:14:07
